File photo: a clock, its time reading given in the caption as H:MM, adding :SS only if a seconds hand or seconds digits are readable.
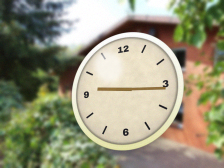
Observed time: 9:16
